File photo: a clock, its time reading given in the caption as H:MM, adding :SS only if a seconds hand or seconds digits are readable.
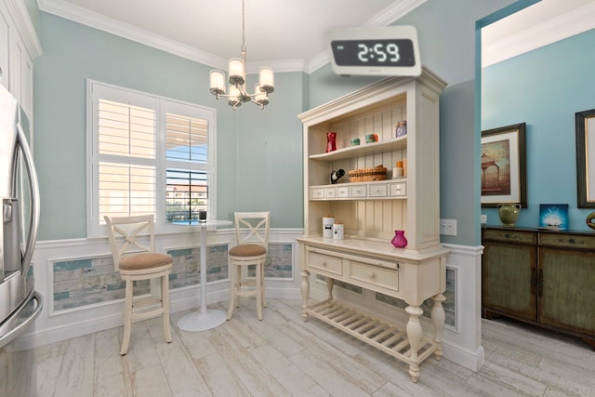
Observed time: 2:59
